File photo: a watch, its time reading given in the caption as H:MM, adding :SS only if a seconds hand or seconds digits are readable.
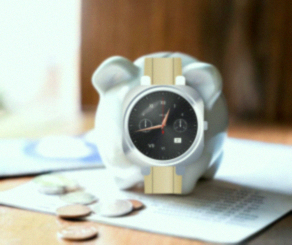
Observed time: 12:43
